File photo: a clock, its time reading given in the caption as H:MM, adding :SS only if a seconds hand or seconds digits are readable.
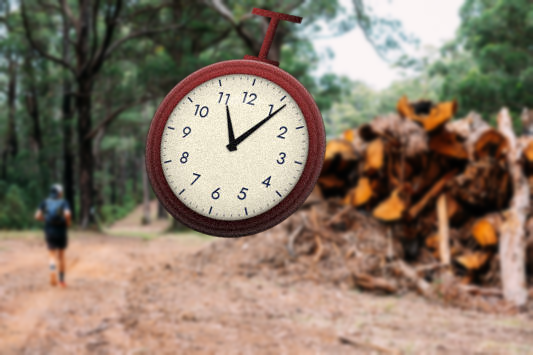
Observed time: 11:06
